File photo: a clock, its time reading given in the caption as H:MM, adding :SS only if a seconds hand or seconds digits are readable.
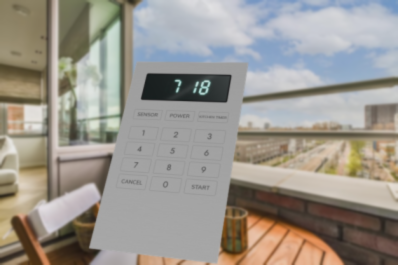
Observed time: 7:18
